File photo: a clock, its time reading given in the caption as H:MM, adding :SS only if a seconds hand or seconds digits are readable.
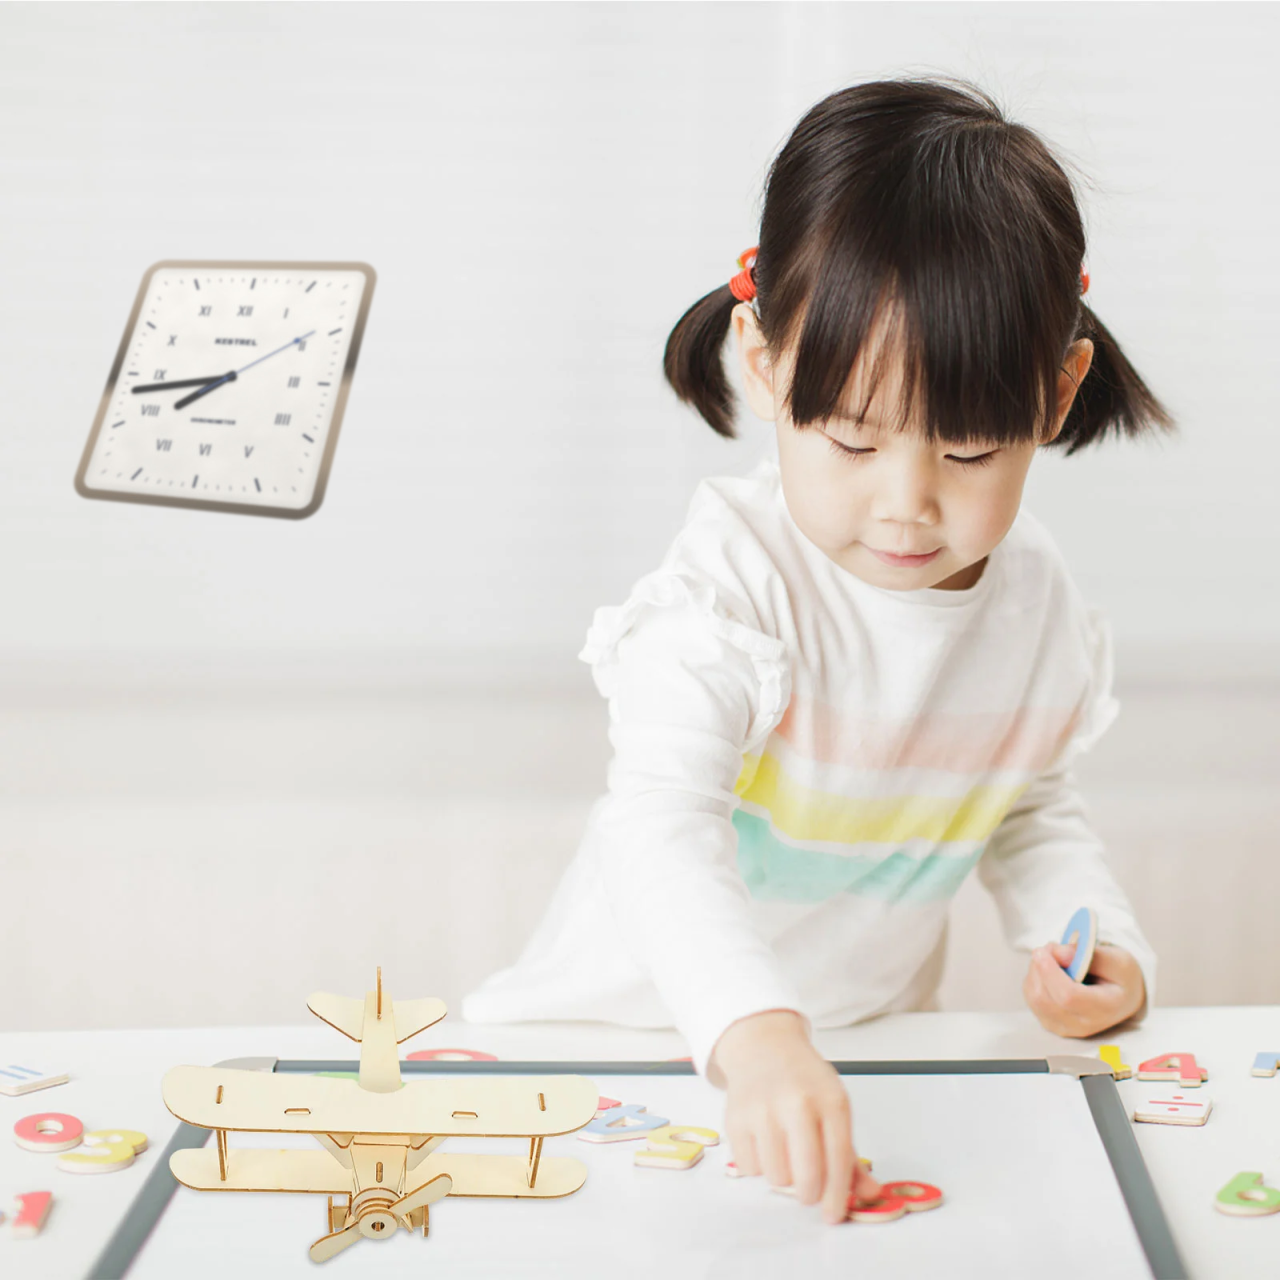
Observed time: 7:43:09
